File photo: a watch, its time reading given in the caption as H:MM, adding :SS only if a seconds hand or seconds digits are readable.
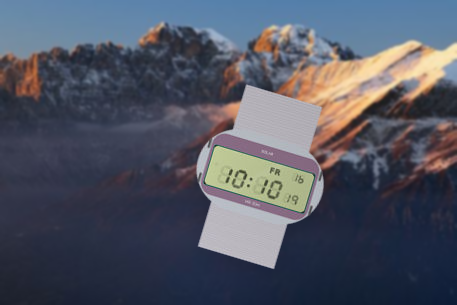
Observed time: 10:10:19
